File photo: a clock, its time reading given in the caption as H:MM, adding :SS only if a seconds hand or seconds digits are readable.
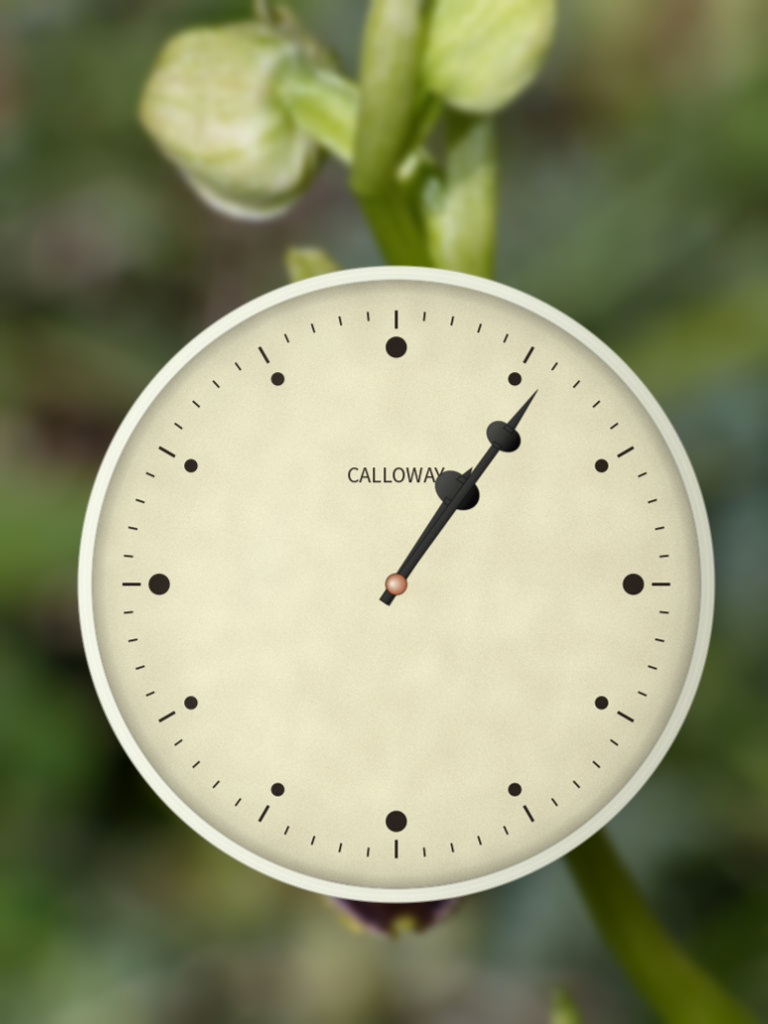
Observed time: 1:06
